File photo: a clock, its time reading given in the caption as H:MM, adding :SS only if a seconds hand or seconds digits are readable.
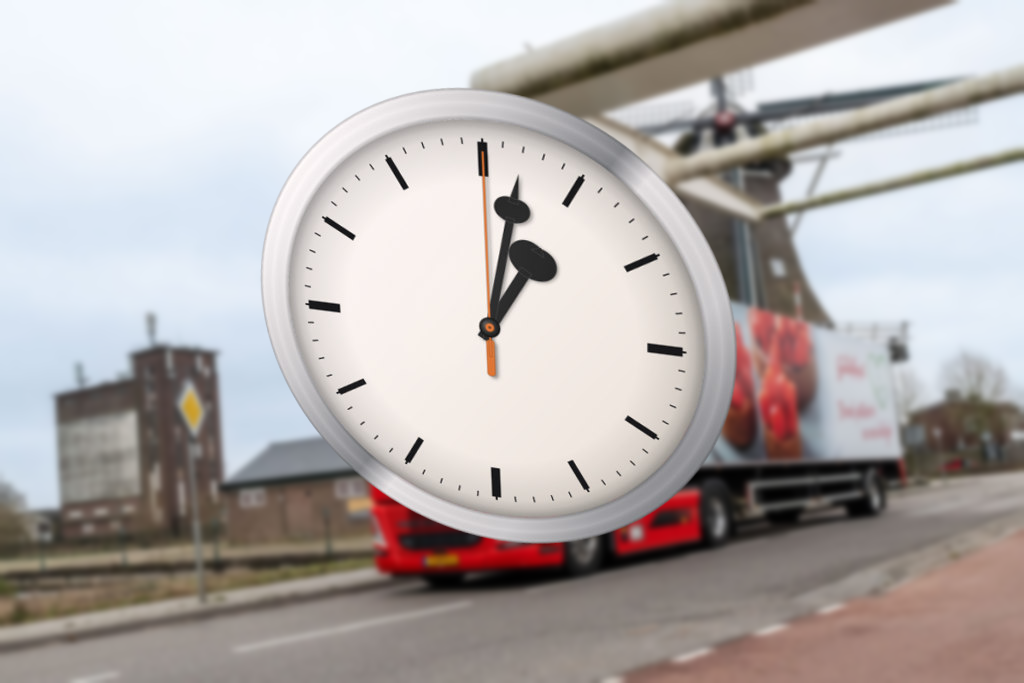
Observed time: 1:02:00
